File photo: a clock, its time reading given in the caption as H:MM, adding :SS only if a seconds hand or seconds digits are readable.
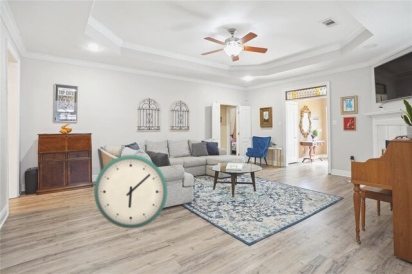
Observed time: 6:08
